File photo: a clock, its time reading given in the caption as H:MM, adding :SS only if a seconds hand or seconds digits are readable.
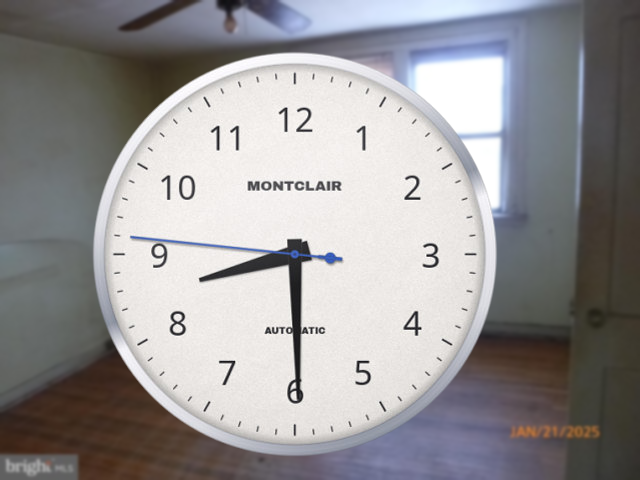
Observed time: 8:29:46
